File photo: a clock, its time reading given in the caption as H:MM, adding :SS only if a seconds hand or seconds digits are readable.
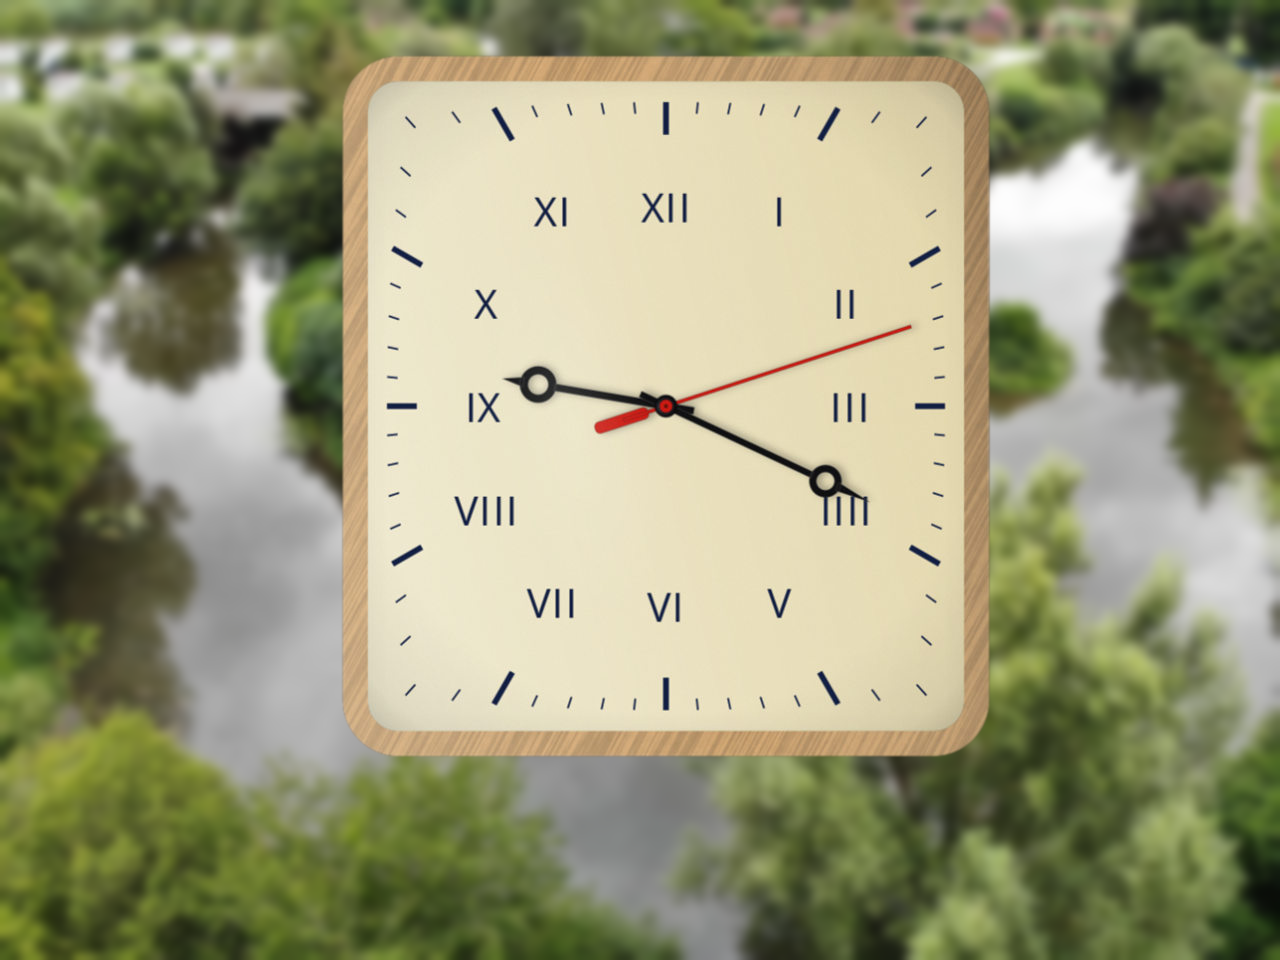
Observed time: 9:19:12
